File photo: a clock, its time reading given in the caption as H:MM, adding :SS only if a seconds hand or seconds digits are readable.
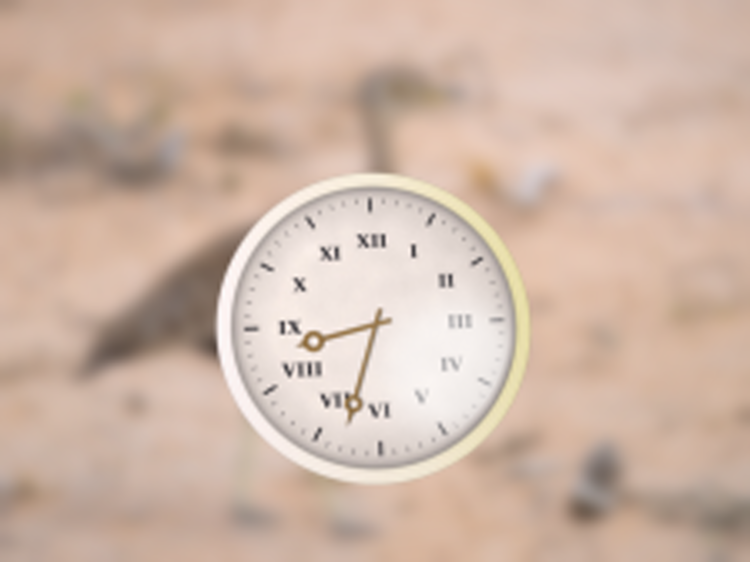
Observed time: 8:33
